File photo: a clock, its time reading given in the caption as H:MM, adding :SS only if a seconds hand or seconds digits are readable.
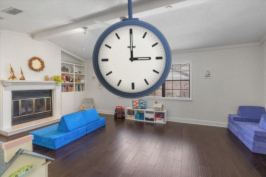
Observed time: 3:00
